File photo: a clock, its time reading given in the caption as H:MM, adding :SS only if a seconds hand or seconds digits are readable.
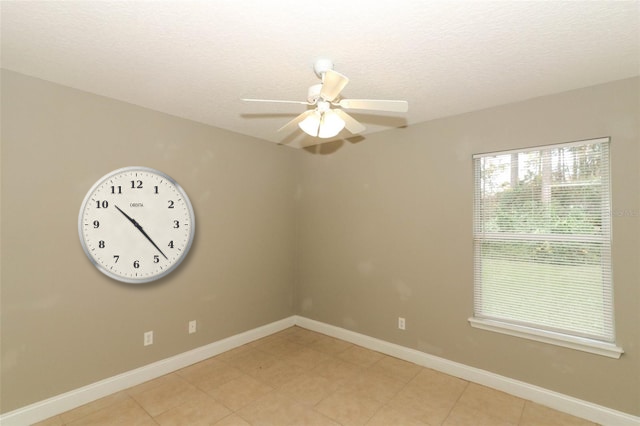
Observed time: 10:23
